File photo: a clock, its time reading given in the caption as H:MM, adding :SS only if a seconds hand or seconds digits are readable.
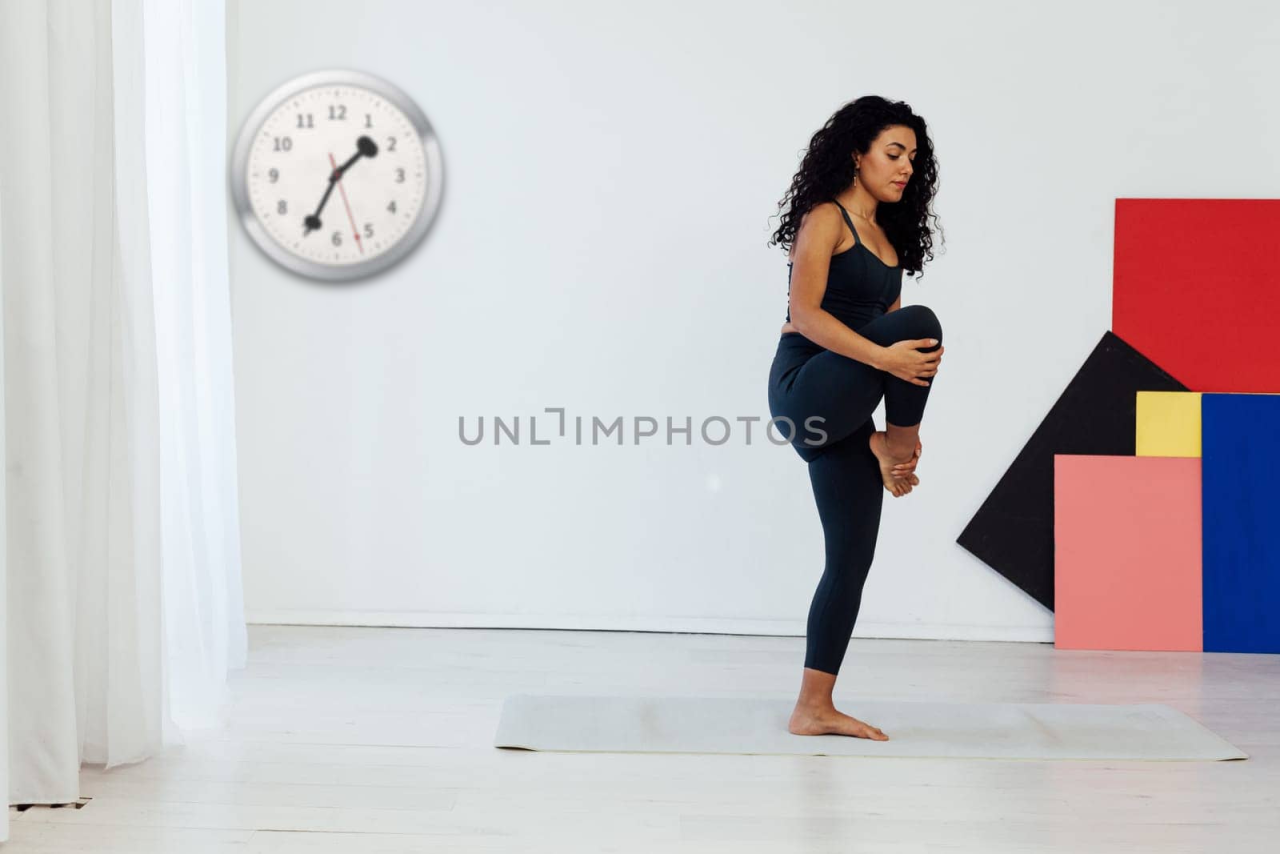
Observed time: 1:34:27
